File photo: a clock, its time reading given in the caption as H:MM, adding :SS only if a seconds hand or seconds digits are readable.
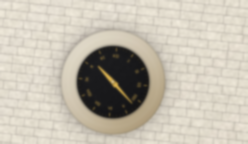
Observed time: 10:22
